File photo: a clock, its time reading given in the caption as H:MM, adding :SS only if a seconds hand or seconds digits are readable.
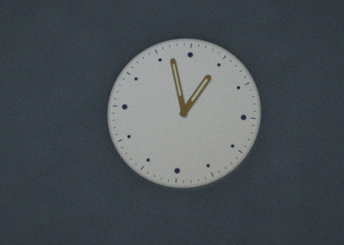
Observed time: 12:57
